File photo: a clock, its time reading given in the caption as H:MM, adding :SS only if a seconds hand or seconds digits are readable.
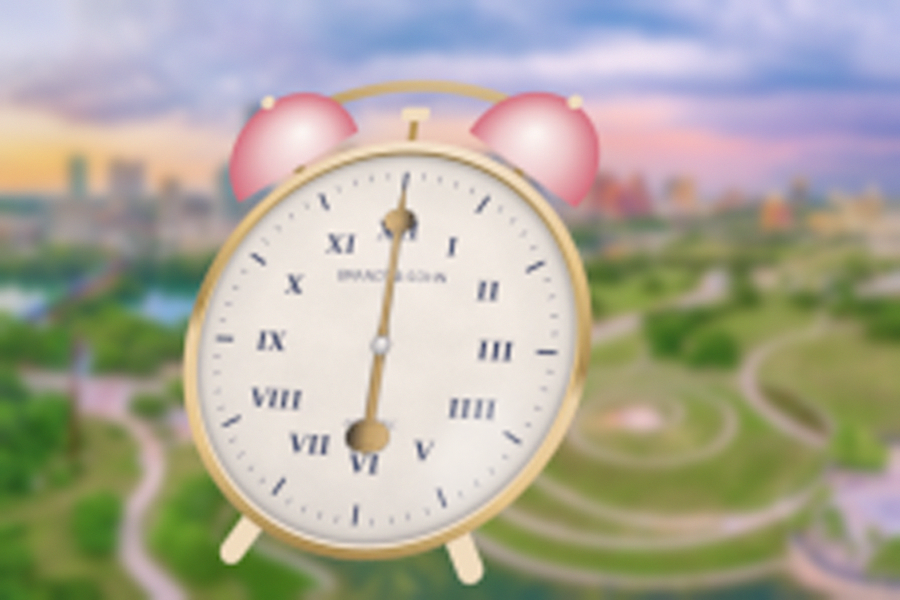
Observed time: 6:00
